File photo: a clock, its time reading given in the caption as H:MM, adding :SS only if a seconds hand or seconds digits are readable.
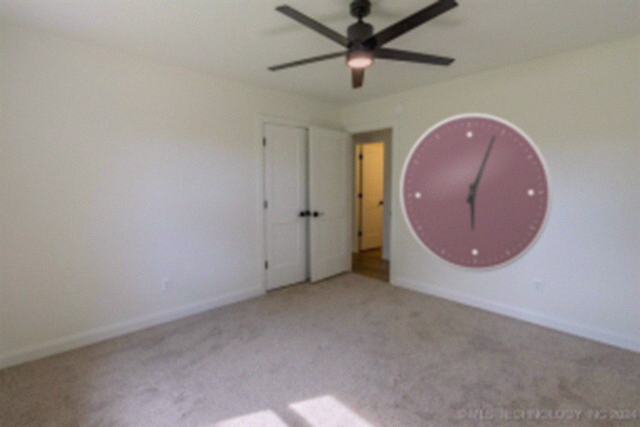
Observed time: 6:04
